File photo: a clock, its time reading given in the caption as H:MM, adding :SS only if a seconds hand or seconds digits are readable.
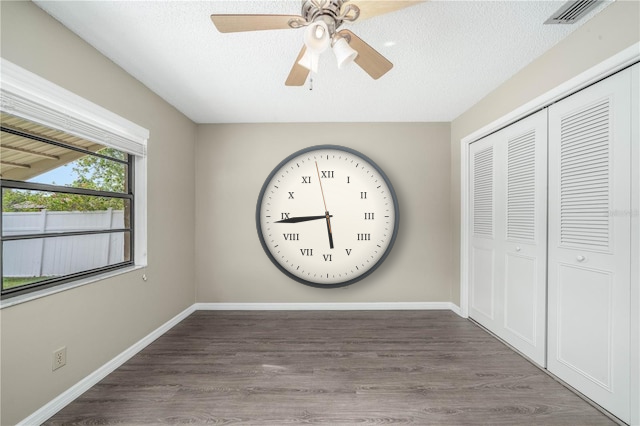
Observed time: 5:43:58
